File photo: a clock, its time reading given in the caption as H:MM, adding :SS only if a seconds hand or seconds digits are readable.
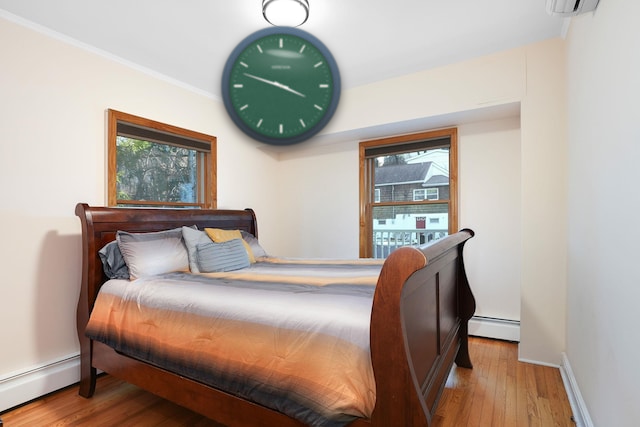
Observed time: 3:48
